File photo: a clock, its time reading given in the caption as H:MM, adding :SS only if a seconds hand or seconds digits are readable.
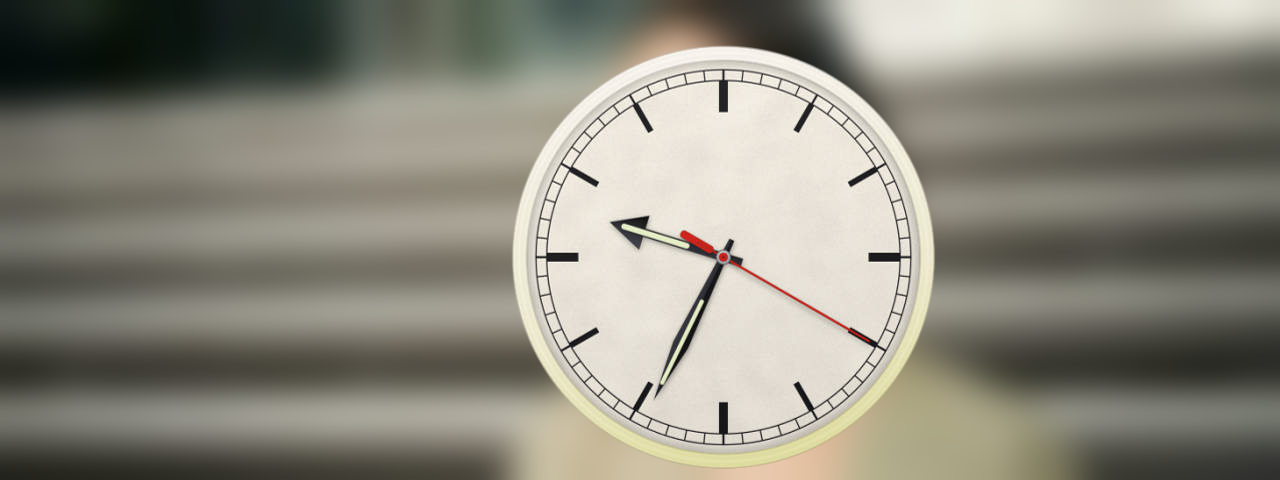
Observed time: 9:34:20
